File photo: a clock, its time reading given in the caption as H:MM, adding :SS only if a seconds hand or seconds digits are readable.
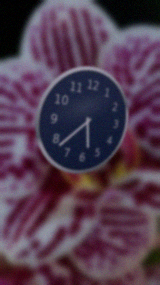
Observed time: 5:38
